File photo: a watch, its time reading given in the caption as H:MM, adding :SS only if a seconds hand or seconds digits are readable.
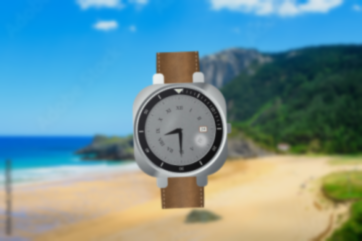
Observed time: 8:30
